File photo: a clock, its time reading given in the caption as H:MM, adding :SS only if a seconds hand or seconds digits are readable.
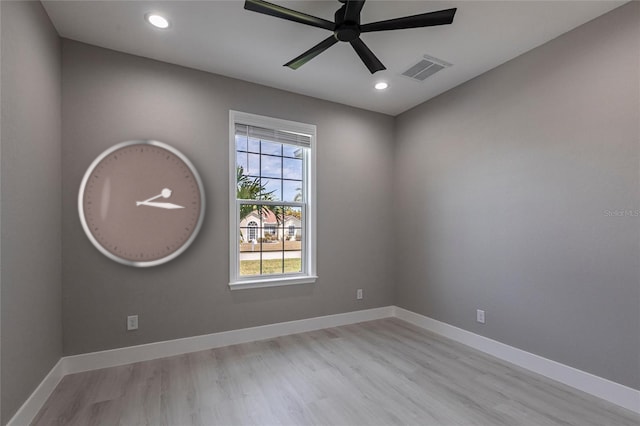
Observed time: 2:16
